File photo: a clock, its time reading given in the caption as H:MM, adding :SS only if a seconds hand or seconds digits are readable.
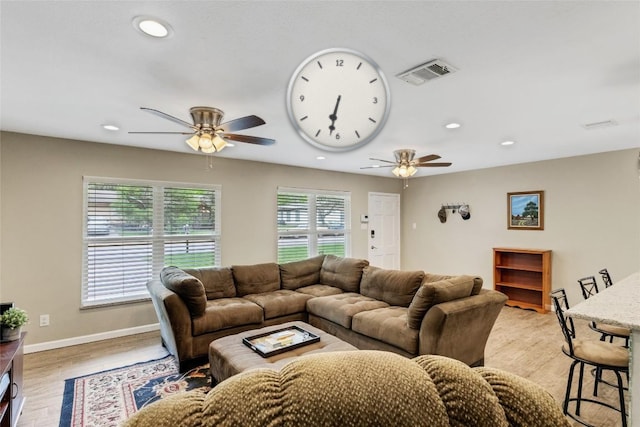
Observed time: 6:32
